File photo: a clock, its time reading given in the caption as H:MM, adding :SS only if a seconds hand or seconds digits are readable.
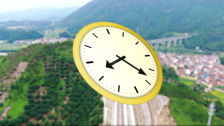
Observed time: 8:23
